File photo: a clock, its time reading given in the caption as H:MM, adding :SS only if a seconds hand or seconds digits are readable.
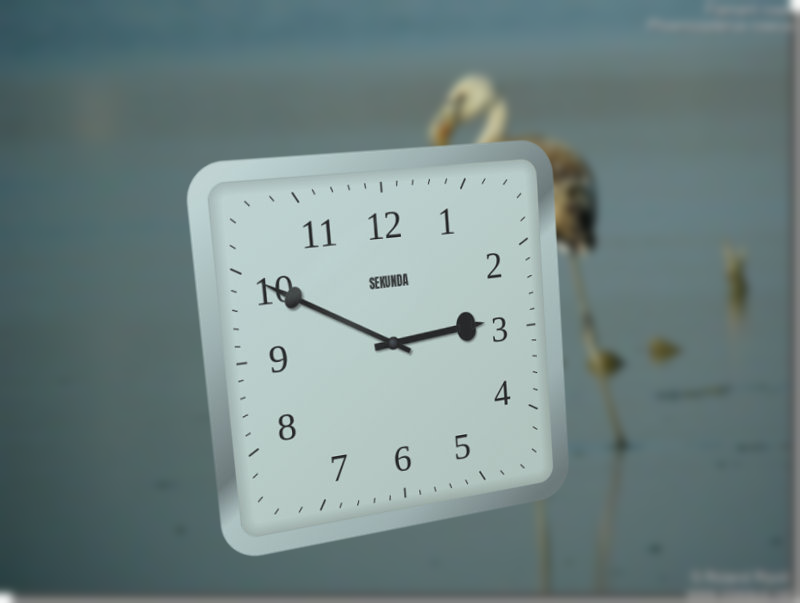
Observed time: 2:50
